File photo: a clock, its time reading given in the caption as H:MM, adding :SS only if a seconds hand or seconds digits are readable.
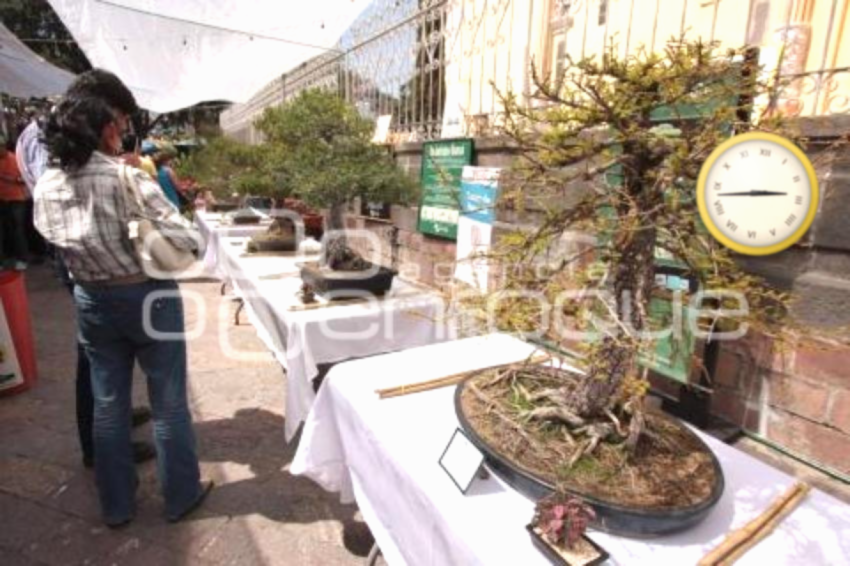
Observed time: 2:43
